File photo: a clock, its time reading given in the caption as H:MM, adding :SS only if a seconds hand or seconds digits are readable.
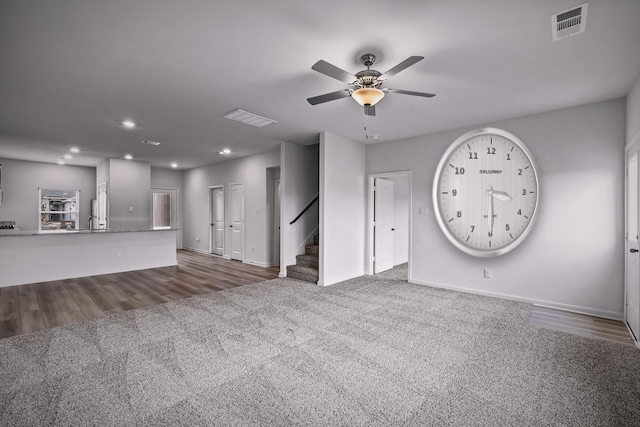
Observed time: 3:30
